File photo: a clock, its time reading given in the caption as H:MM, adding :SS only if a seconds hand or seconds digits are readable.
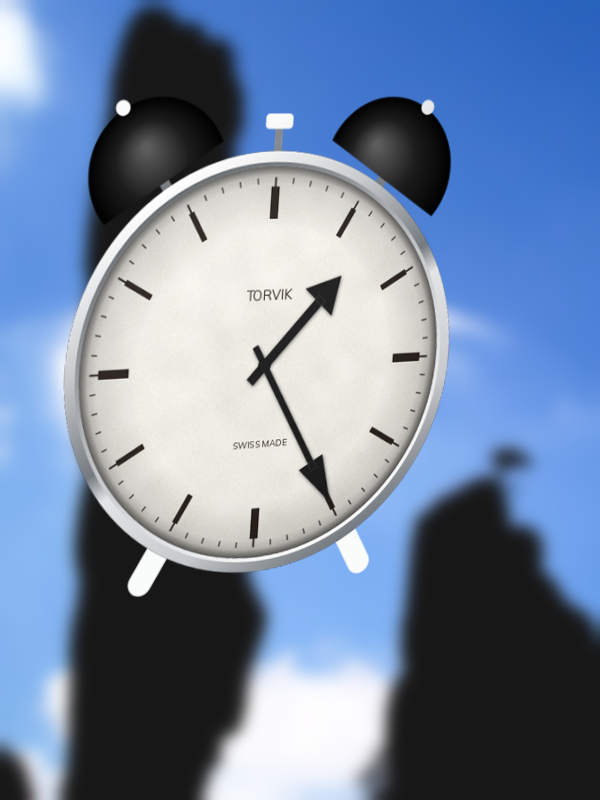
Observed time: 1:25
